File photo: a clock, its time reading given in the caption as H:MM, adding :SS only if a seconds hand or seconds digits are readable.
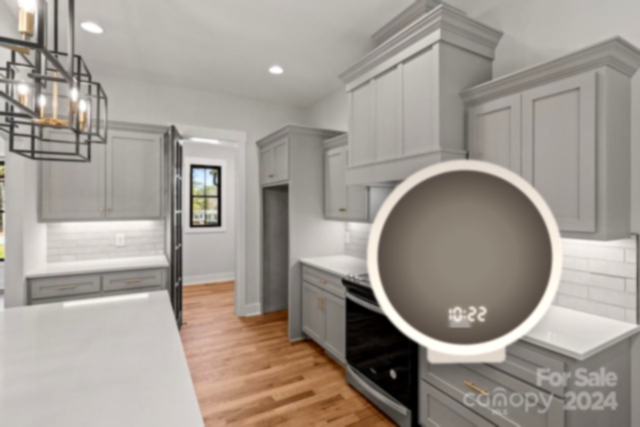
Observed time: 10:22
